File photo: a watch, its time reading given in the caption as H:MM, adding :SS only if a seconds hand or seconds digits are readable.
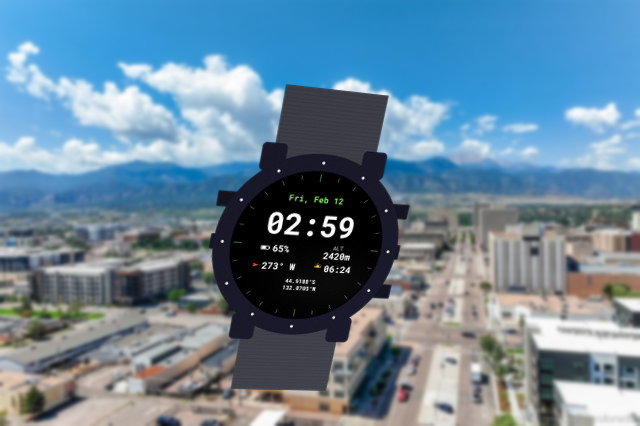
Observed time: 2:59
